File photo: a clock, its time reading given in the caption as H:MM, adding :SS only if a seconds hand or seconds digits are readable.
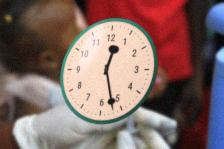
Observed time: 12:27
